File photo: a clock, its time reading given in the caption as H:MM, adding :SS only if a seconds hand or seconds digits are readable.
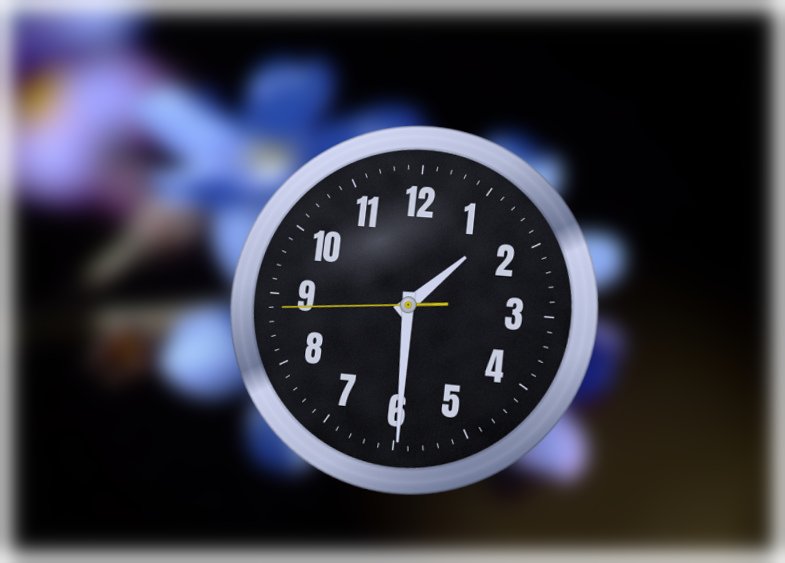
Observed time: 1:29:44
